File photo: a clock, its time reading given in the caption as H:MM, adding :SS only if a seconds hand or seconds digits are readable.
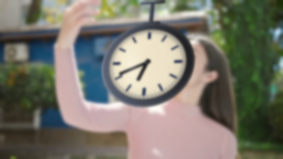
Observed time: 6:41
